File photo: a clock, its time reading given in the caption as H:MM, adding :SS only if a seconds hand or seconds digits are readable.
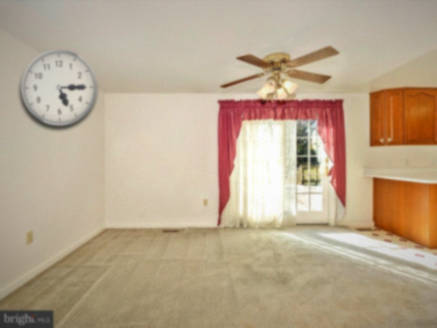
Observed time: 5:15
